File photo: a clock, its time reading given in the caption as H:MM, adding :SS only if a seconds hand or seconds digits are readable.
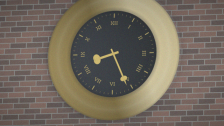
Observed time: 8:26
